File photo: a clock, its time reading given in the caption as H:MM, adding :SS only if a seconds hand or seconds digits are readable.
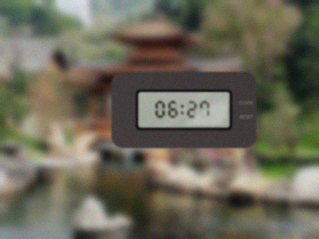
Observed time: 6:27
